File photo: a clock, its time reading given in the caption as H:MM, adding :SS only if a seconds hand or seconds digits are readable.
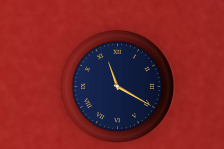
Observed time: 11:20
